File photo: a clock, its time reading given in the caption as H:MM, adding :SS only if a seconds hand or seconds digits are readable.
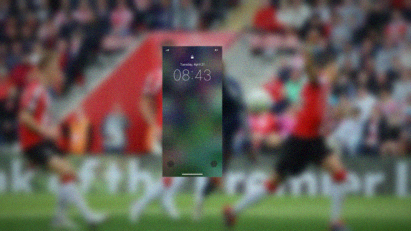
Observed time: 8:43
